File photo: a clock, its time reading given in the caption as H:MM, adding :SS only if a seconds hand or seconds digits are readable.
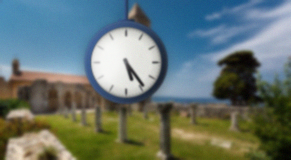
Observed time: 5:24
